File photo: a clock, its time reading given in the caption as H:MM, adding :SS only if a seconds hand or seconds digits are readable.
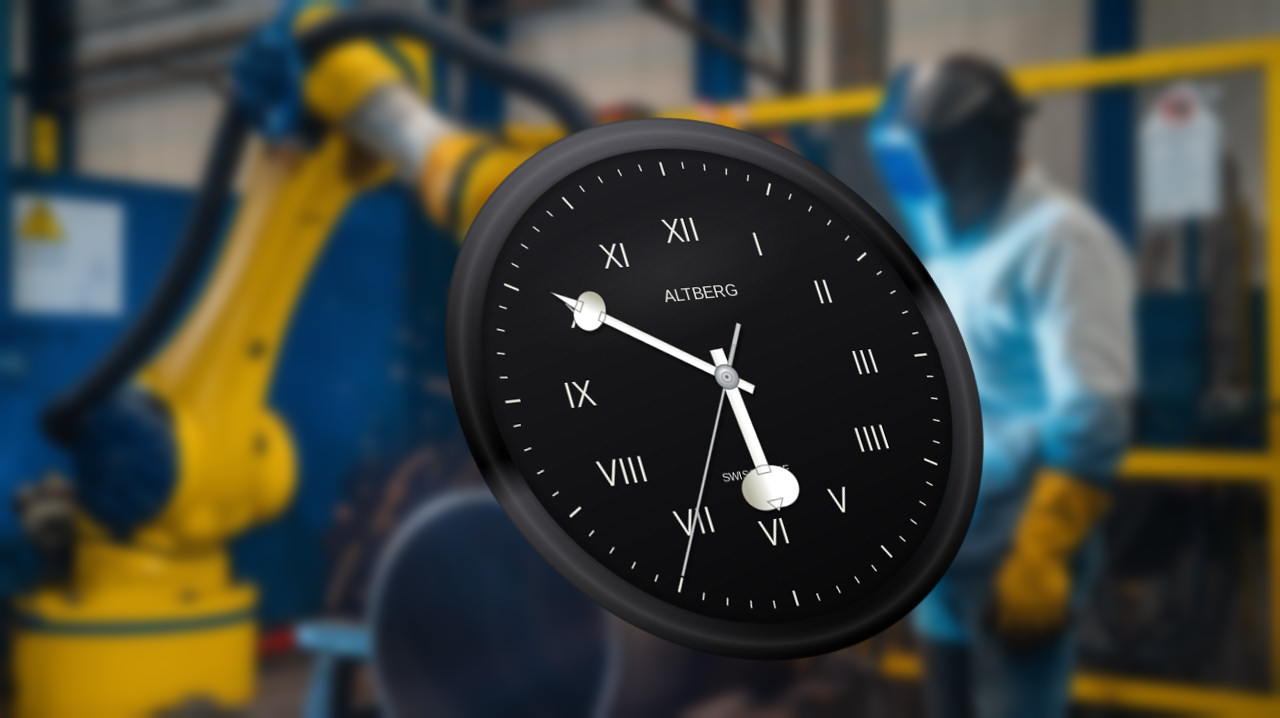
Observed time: 5:50:35
